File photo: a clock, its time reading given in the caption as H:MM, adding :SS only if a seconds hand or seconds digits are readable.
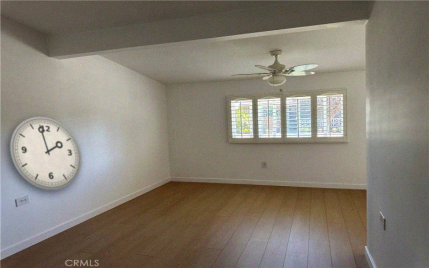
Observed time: 1:58
